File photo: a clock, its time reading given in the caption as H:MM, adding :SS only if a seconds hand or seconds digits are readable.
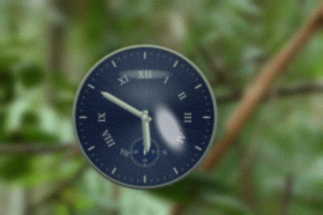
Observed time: 5:50
